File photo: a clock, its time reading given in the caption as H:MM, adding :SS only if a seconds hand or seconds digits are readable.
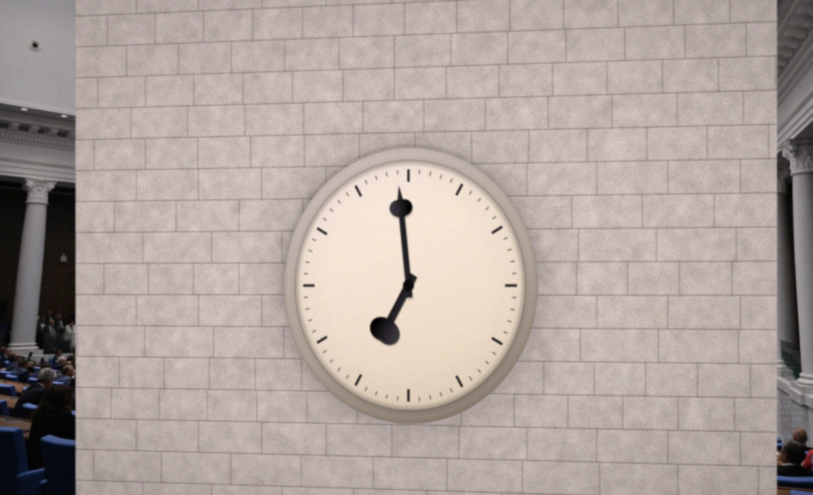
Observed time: 6:59
